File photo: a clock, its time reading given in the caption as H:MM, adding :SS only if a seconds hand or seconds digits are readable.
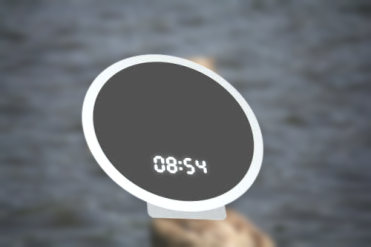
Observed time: 8:54
